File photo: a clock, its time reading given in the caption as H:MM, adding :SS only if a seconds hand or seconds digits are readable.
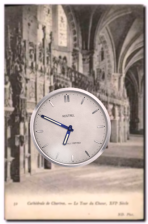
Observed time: 6:50
